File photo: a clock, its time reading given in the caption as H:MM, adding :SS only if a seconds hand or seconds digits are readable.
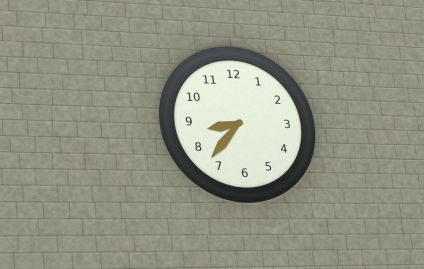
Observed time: 8:37
